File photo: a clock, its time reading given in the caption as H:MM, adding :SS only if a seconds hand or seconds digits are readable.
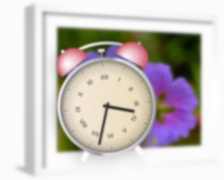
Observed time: 3:33
